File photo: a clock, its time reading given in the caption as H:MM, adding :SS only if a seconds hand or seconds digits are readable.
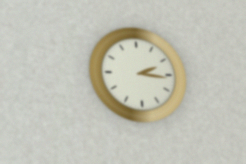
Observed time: 2:16
